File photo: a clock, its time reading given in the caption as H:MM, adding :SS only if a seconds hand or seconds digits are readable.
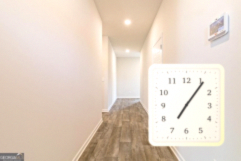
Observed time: 7:06
